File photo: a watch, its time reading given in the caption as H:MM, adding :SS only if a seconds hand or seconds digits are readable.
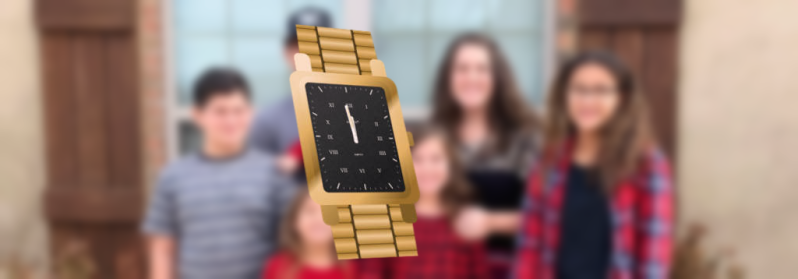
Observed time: 11:59
